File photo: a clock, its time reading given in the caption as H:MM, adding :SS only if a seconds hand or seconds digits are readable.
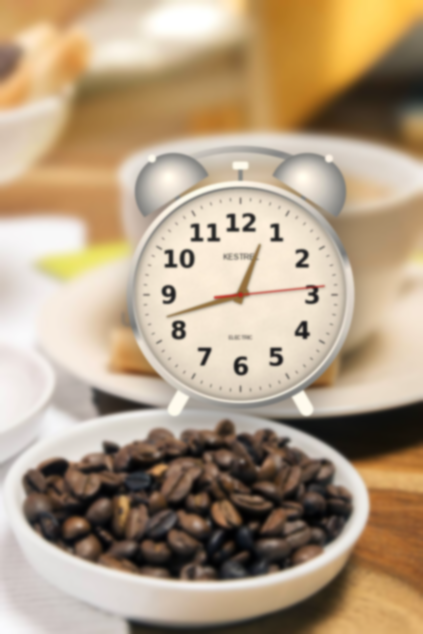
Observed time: 12:42:14
